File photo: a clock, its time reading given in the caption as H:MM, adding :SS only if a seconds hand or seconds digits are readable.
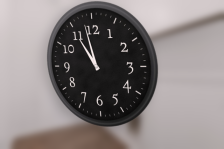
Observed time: 10:58
